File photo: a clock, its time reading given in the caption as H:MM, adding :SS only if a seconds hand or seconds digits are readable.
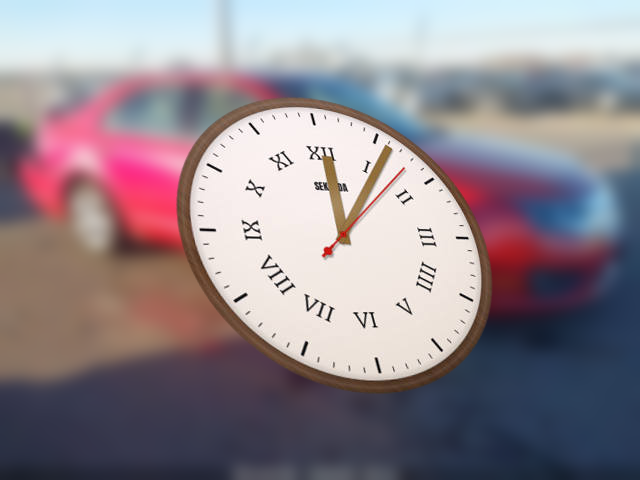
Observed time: 12:06:08
